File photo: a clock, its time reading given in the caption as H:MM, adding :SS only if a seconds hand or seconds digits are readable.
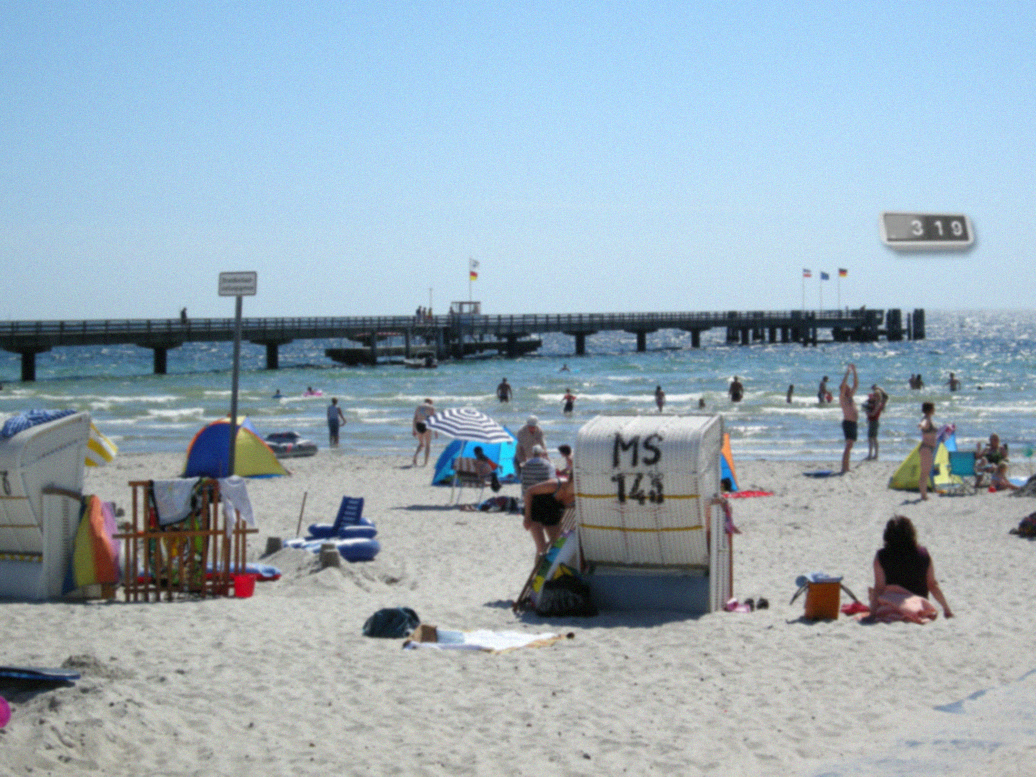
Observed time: 3:19
